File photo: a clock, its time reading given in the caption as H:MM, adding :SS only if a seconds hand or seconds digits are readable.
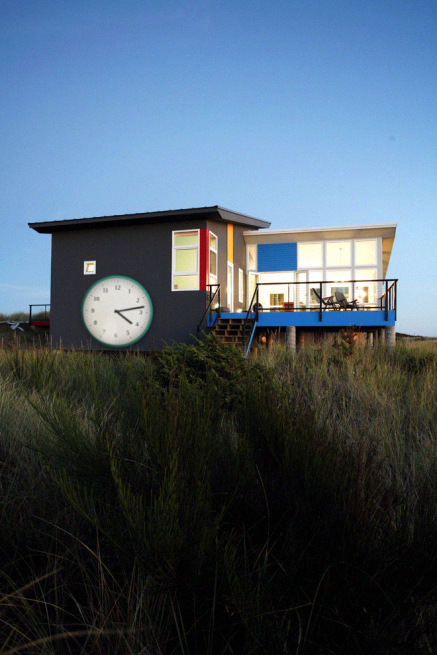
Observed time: 4:13
